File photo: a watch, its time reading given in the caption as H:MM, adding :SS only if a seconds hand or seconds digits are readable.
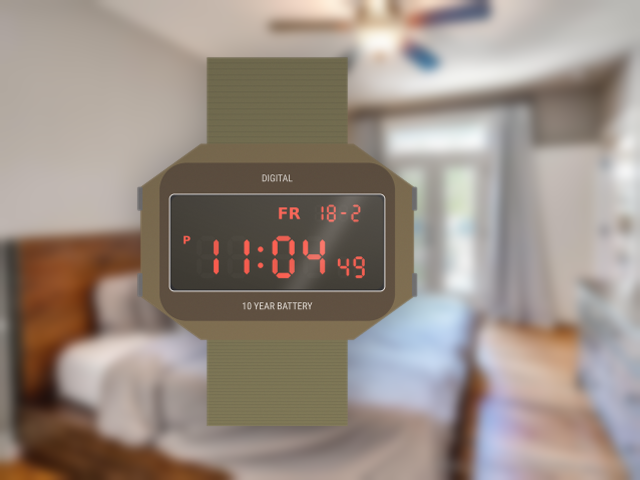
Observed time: 11:04:49
